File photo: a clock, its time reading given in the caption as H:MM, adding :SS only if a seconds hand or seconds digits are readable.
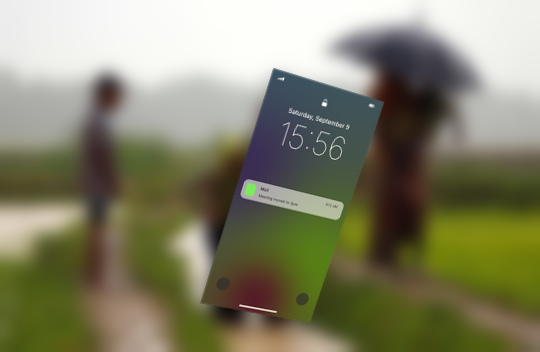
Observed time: 15:56
